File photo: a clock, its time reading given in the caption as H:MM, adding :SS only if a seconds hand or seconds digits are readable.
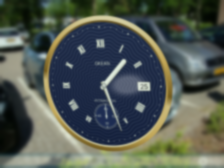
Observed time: 1:27
